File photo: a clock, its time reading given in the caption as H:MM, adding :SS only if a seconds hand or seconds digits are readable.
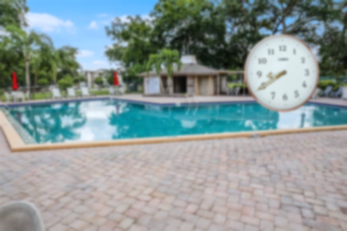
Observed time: 8:40
